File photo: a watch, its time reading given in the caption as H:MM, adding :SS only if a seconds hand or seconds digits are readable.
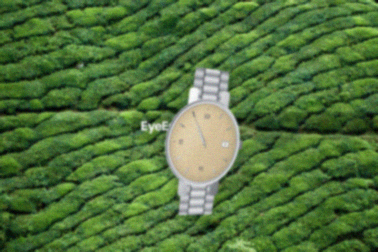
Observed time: 10:55
